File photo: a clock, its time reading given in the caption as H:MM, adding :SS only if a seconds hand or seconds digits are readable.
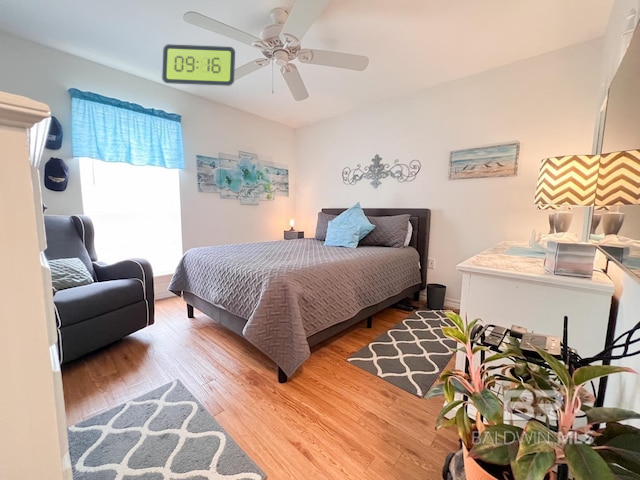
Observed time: 9:16
